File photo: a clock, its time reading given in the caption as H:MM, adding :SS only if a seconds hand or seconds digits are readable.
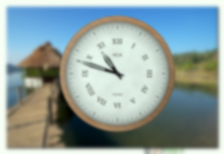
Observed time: 10:48
